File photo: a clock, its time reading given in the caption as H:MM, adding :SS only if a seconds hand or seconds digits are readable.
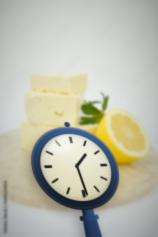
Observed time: 1:29
